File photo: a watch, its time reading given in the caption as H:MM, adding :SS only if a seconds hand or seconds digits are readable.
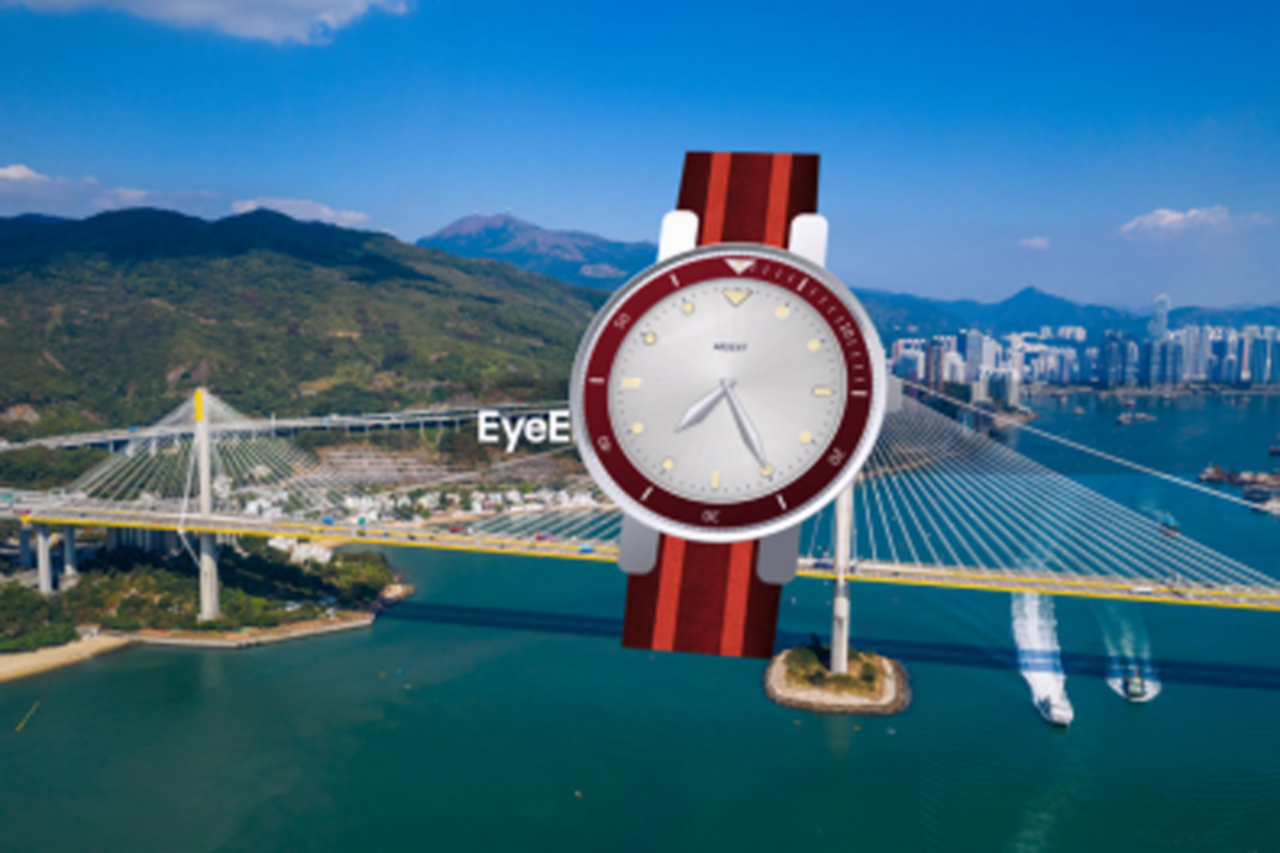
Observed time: 7:25
